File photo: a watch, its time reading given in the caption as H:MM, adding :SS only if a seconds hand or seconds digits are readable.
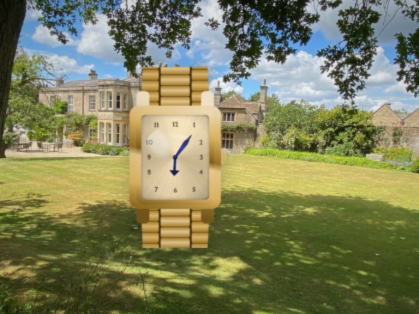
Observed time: 6:06
